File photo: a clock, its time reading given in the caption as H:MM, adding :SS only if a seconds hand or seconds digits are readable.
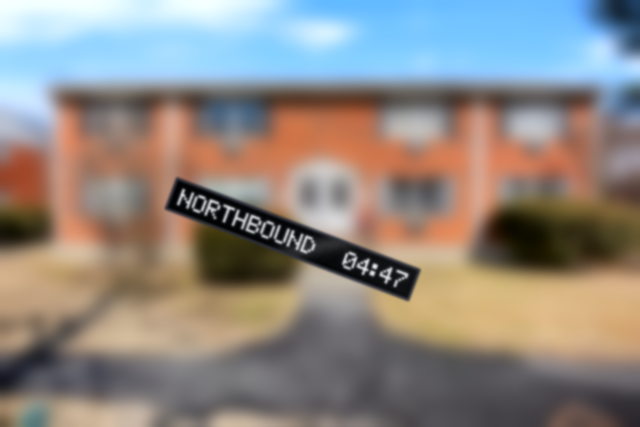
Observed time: 4:47
